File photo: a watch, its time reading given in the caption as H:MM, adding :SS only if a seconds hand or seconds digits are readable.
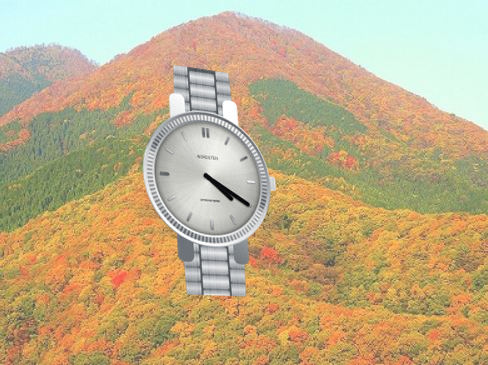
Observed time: 4:20
